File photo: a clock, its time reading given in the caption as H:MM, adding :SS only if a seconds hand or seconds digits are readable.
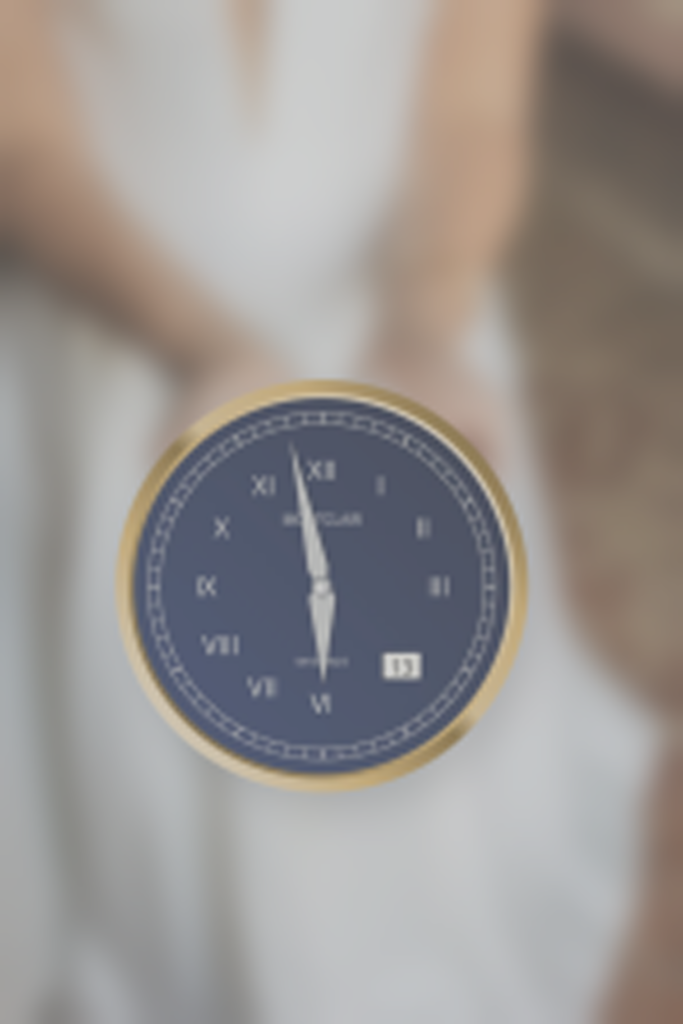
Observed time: 5:58
